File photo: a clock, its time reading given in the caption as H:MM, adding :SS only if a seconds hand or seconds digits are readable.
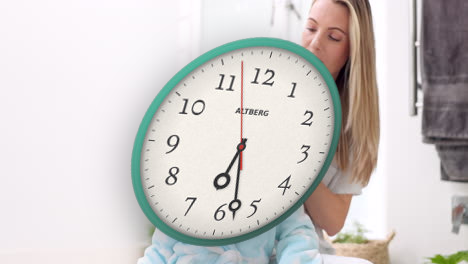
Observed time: 6:27:57
